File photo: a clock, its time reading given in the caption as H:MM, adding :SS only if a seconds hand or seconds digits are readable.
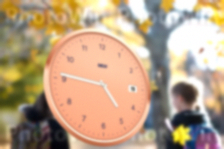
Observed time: 4:46
